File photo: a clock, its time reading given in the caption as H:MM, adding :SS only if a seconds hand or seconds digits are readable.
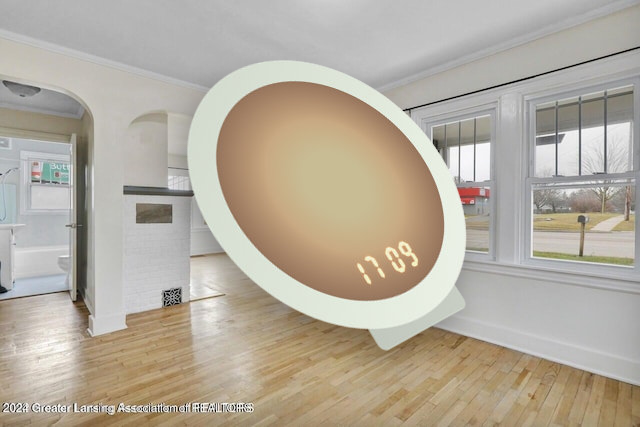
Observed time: 17:09
